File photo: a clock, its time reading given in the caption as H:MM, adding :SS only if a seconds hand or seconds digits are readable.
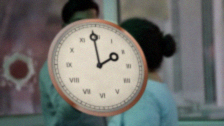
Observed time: 1:59
